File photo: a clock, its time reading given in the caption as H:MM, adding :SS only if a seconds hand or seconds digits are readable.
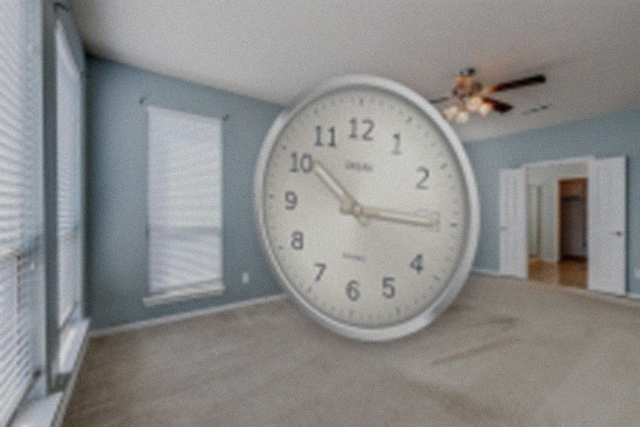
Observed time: 10:15
